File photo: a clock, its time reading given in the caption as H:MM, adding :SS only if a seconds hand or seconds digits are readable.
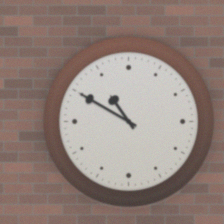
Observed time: 10:50
